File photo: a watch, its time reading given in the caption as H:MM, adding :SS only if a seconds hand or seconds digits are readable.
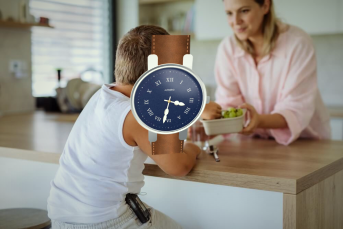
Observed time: 3:32
